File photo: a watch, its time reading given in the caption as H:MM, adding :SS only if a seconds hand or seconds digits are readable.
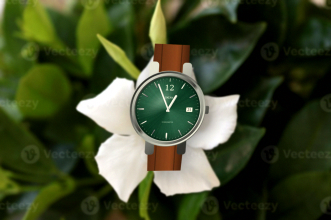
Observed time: 12:56
